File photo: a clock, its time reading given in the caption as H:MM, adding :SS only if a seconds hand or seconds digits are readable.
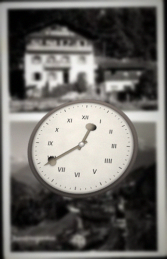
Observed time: 12:39
